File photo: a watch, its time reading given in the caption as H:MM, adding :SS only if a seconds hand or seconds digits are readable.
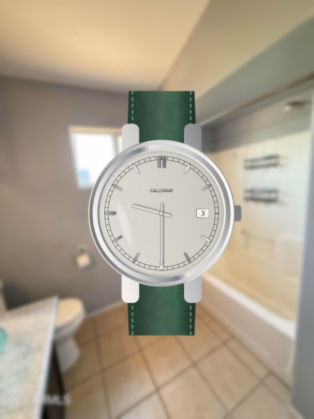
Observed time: 9:30
